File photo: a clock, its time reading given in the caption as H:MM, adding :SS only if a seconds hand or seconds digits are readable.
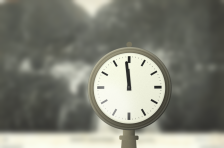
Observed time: 11:59
